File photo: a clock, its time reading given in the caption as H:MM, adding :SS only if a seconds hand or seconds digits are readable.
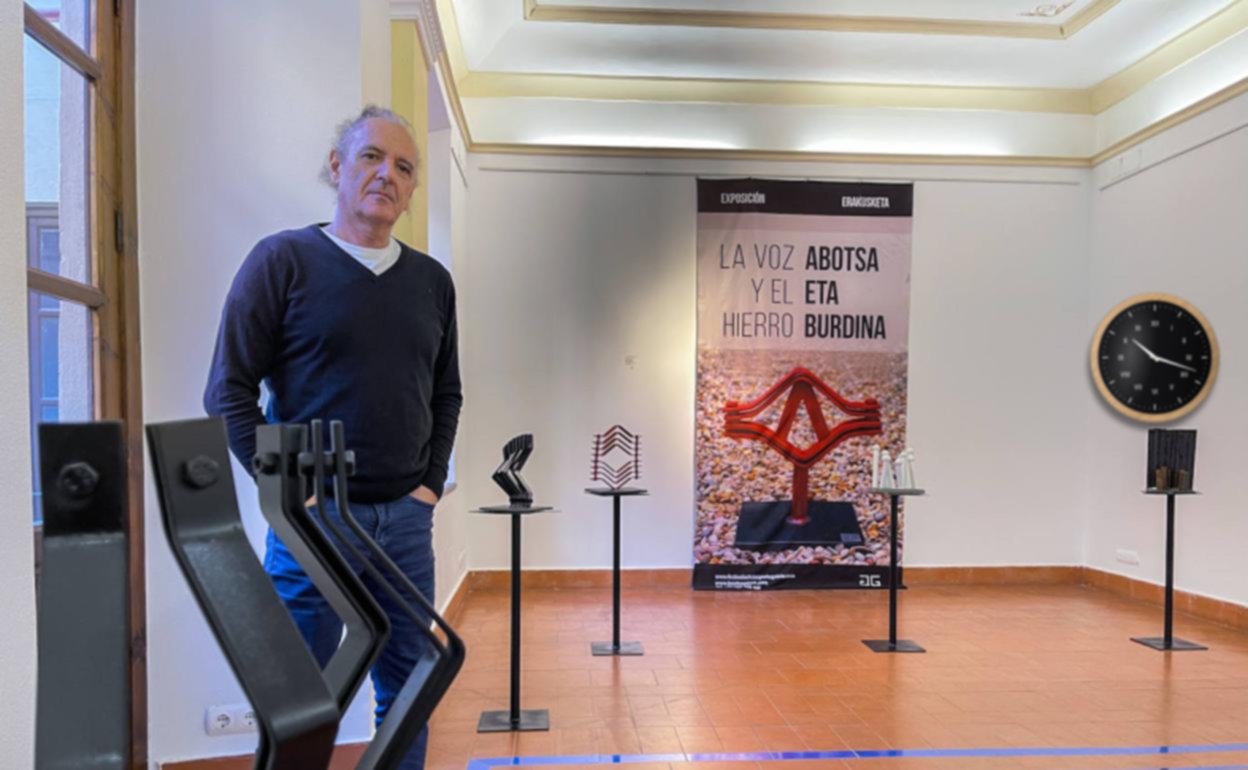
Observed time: 10:18
